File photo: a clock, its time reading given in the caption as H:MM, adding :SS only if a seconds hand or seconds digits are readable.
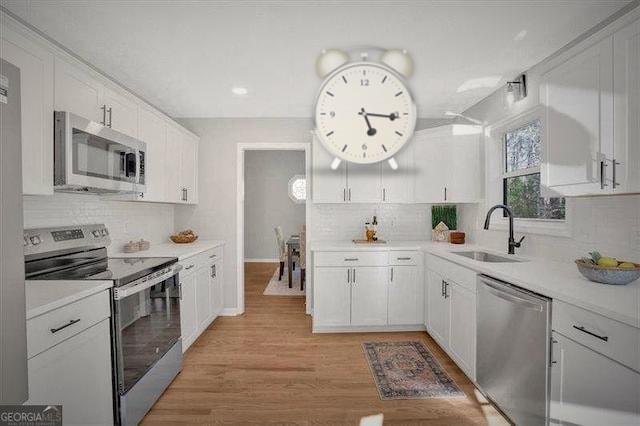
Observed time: 5:16
